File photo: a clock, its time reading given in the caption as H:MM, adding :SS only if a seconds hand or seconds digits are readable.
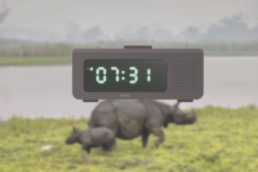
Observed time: 7:31
